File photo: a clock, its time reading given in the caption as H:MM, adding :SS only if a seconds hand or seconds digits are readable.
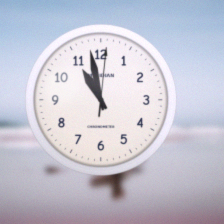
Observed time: 10:58:01
